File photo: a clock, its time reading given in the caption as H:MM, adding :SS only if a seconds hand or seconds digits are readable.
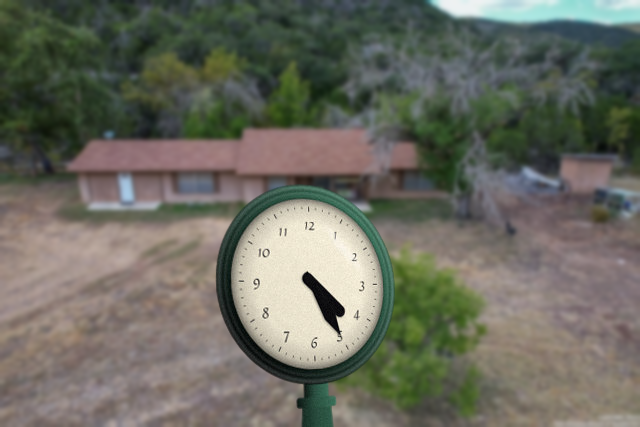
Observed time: 4:25
